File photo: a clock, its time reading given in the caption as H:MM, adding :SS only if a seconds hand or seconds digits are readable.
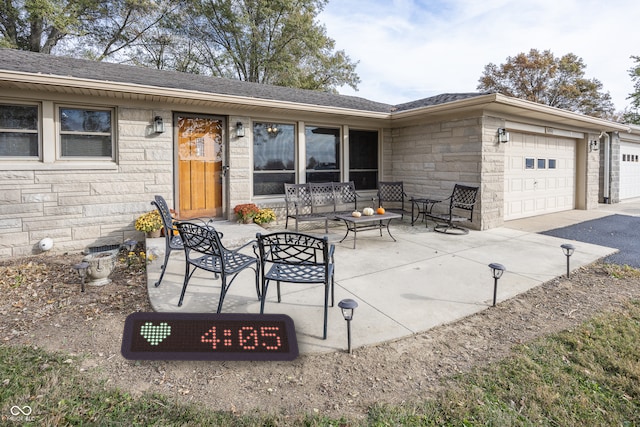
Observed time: 4:05
